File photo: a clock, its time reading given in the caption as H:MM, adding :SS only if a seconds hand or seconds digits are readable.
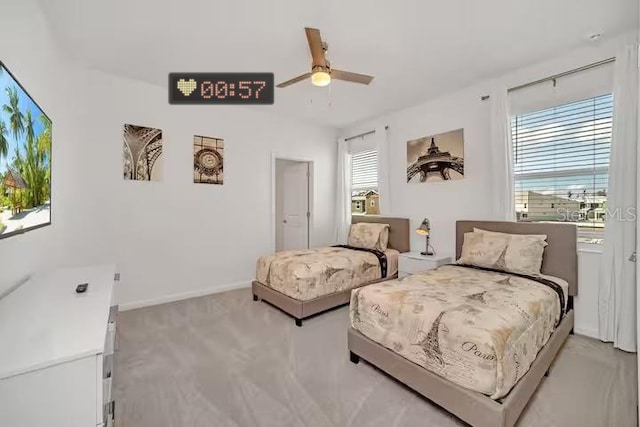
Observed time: 0:57
